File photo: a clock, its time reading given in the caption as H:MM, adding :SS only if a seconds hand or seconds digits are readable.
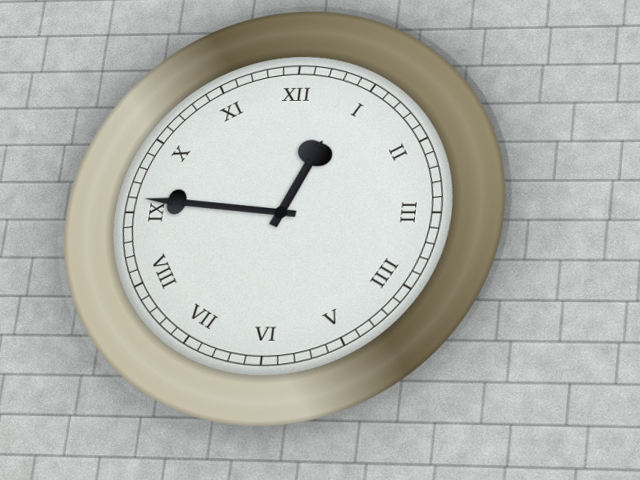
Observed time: 12:46
